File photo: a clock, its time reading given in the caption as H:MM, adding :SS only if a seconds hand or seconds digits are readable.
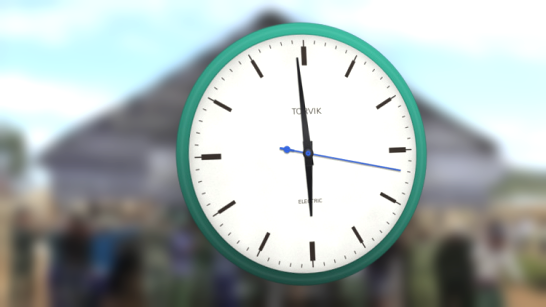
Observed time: 5:59:17
